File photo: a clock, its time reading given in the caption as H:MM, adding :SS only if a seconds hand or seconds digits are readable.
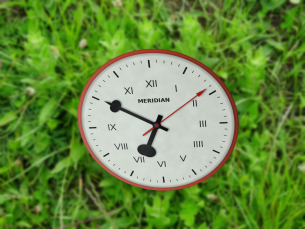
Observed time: 6:50:09
